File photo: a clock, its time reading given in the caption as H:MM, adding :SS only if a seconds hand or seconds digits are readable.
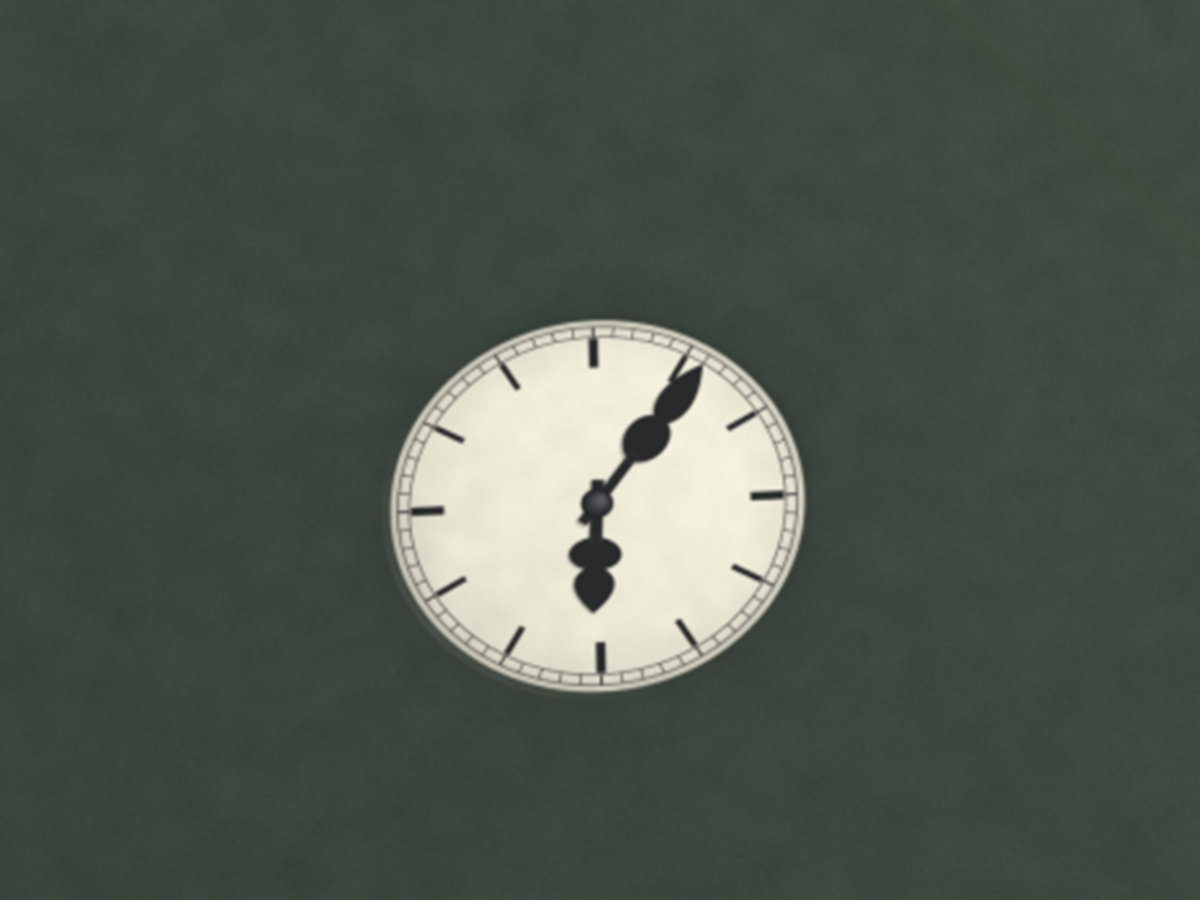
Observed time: 6:06
